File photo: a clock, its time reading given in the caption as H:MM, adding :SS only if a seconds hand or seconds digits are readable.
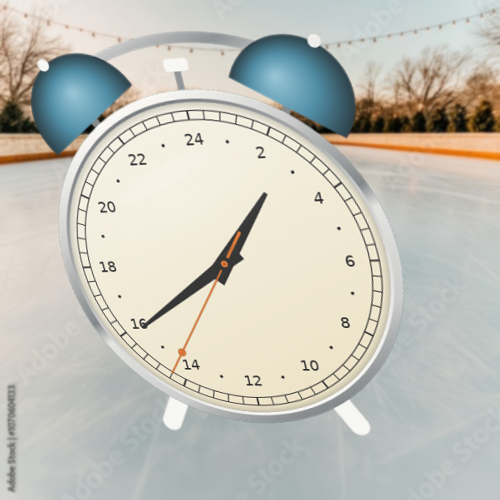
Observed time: 2:39:36
